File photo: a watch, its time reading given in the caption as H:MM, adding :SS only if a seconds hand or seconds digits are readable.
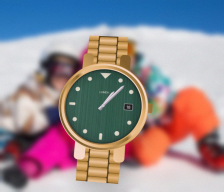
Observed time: 1:07
